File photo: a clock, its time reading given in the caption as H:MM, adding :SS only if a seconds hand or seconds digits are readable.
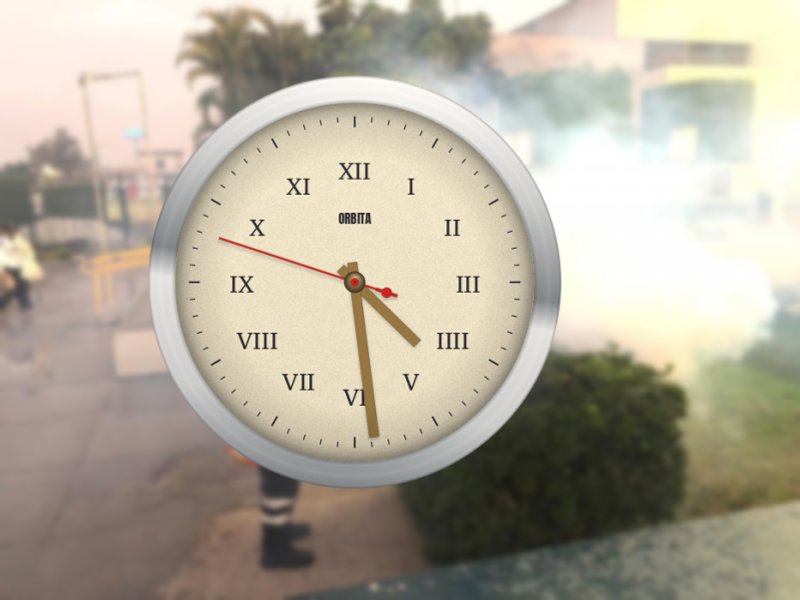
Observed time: 4:28:48
